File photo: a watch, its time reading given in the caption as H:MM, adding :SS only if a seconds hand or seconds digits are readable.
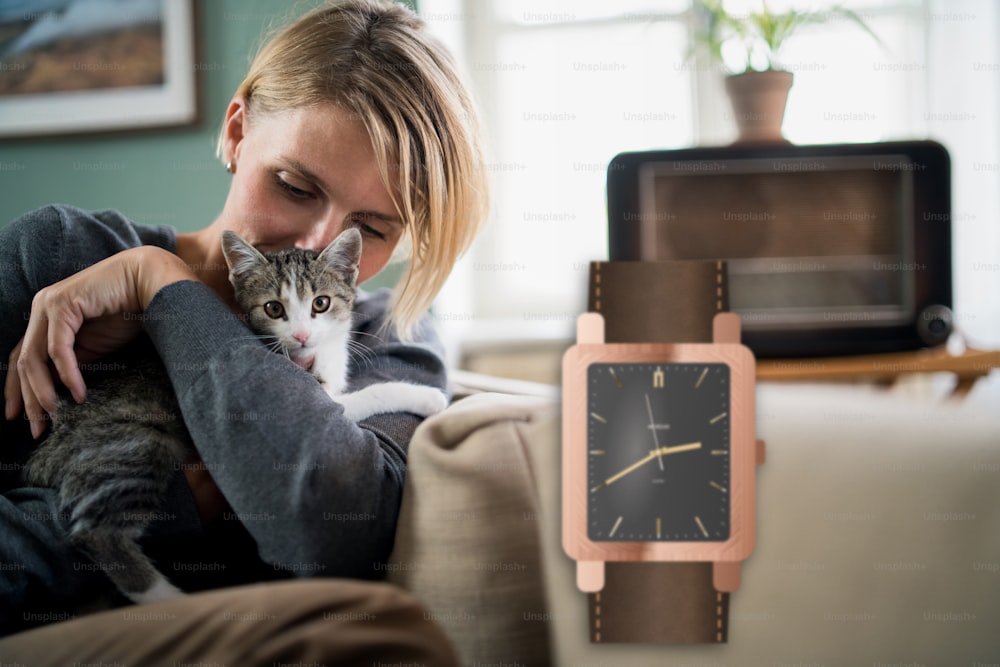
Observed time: 2:39:58
